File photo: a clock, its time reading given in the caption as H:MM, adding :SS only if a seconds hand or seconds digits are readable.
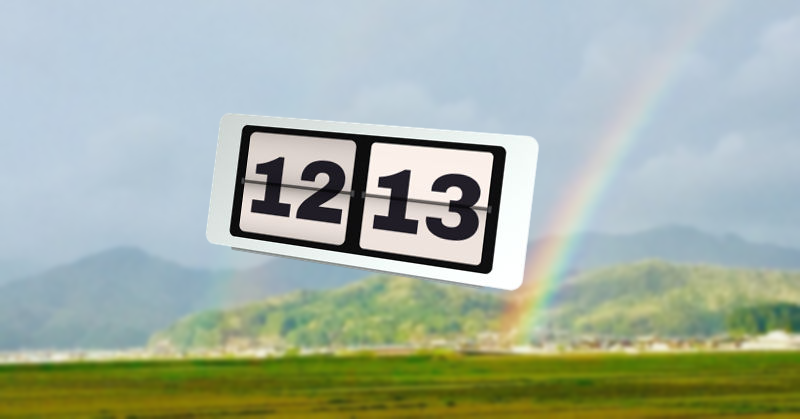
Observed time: 12:13
